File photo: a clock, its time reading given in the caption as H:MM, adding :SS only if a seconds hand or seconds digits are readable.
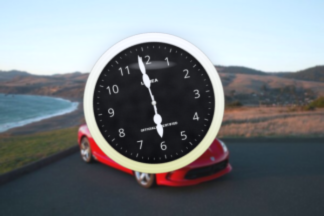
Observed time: 5:59
